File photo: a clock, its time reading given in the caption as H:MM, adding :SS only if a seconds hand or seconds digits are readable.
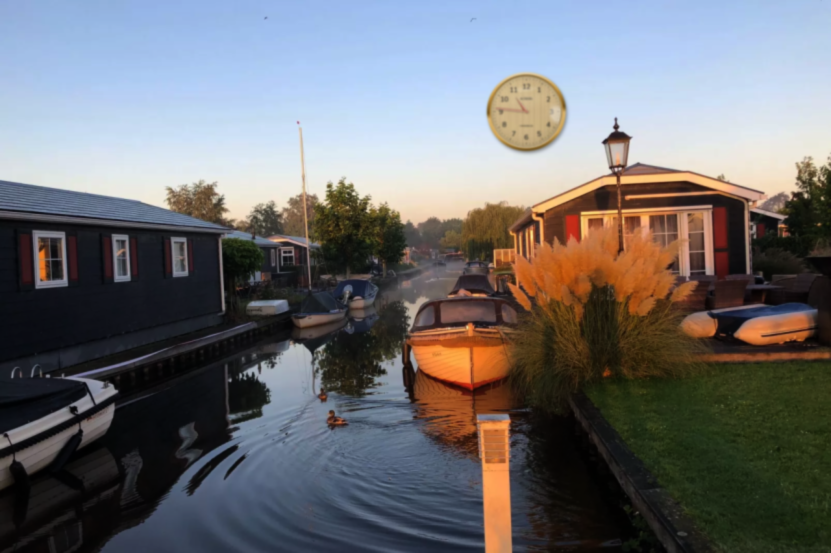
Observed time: 10:46
